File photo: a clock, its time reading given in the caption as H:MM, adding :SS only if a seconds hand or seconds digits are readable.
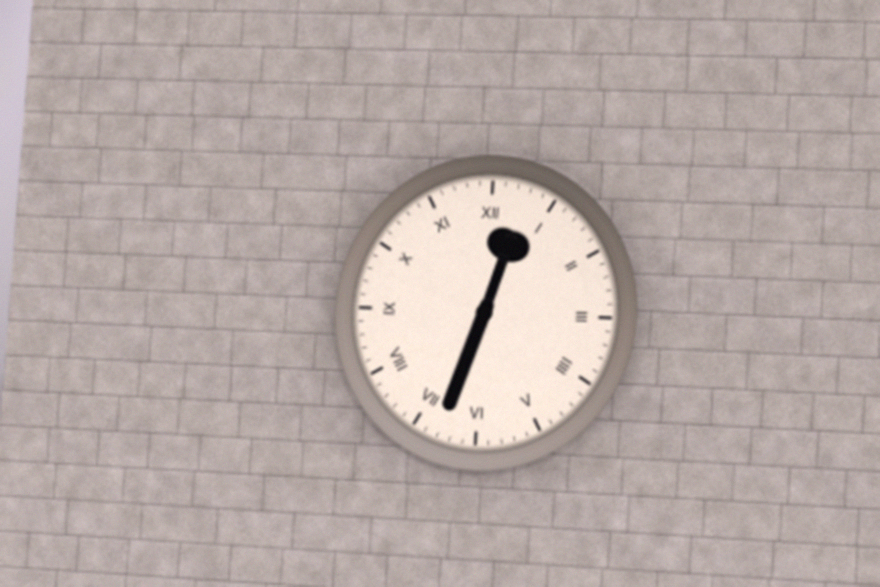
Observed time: 12:33
